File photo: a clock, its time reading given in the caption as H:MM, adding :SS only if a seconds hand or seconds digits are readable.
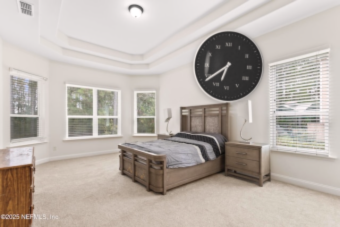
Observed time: 6:39
